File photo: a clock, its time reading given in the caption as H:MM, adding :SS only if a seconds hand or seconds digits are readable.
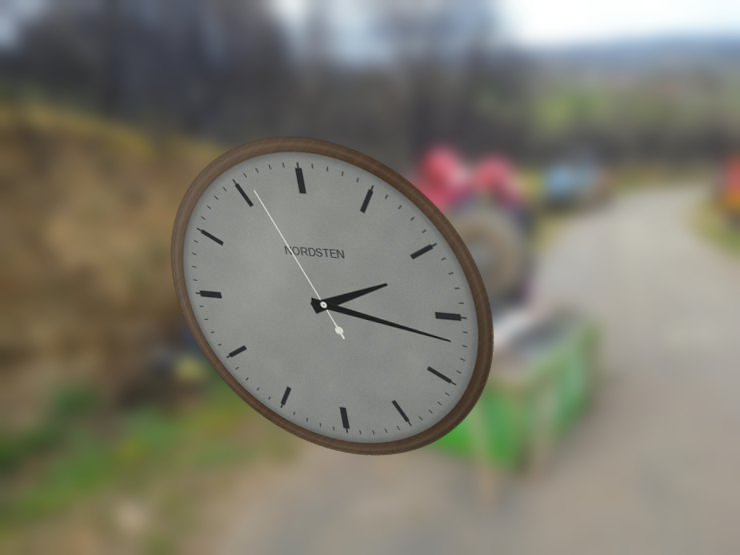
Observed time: 2:16:56
